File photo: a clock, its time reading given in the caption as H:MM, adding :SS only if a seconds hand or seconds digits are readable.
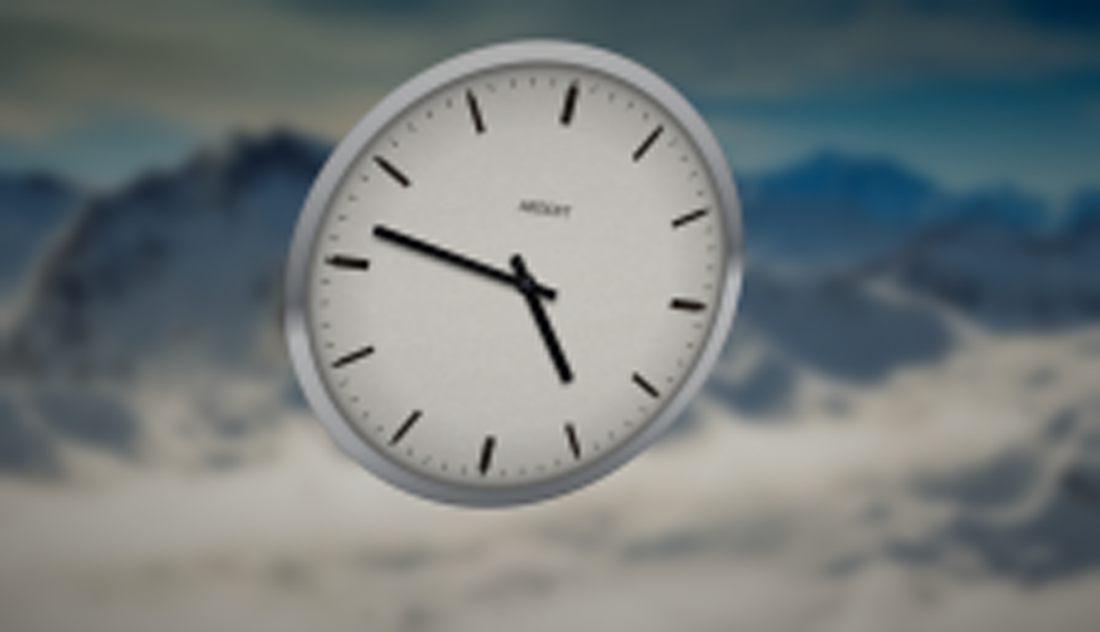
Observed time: 4:47
